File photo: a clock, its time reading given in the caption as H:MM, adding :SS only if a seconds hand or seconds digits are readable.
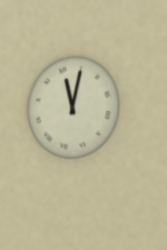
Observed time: 12:05
